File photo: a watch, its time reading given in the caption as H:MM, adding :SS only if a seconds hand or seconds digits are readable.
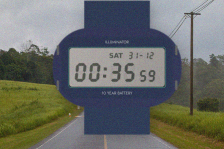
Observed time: 0:35:59
